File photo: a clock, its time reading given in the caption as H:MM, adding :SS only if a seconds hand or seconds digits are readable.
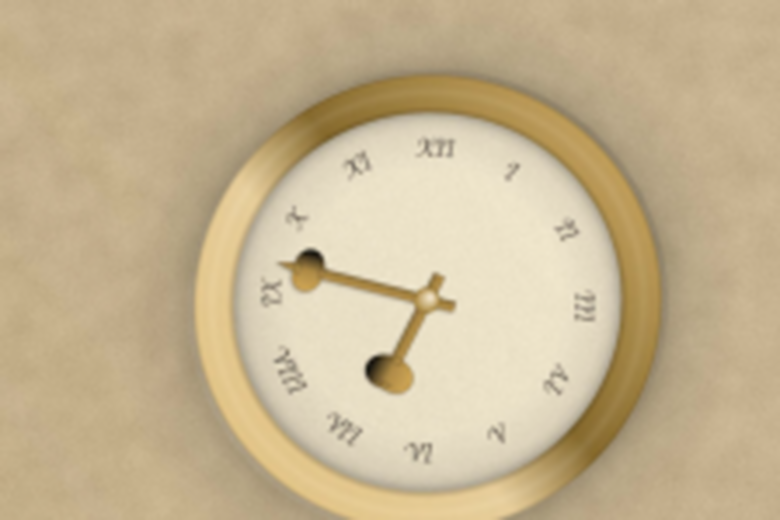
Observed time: 6:47
